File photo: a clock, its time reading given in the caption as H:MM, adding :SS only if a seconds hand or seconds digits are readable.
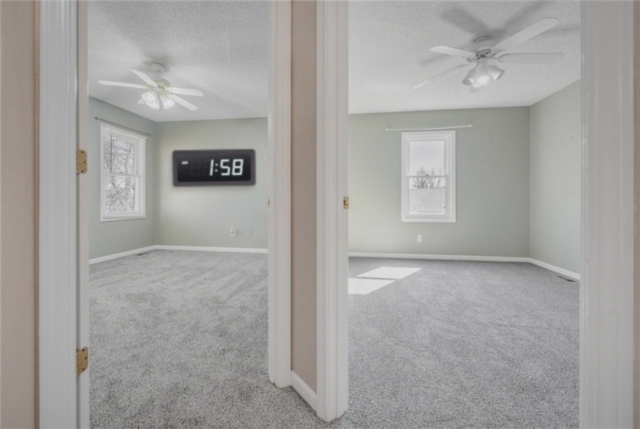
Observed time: 1:58
